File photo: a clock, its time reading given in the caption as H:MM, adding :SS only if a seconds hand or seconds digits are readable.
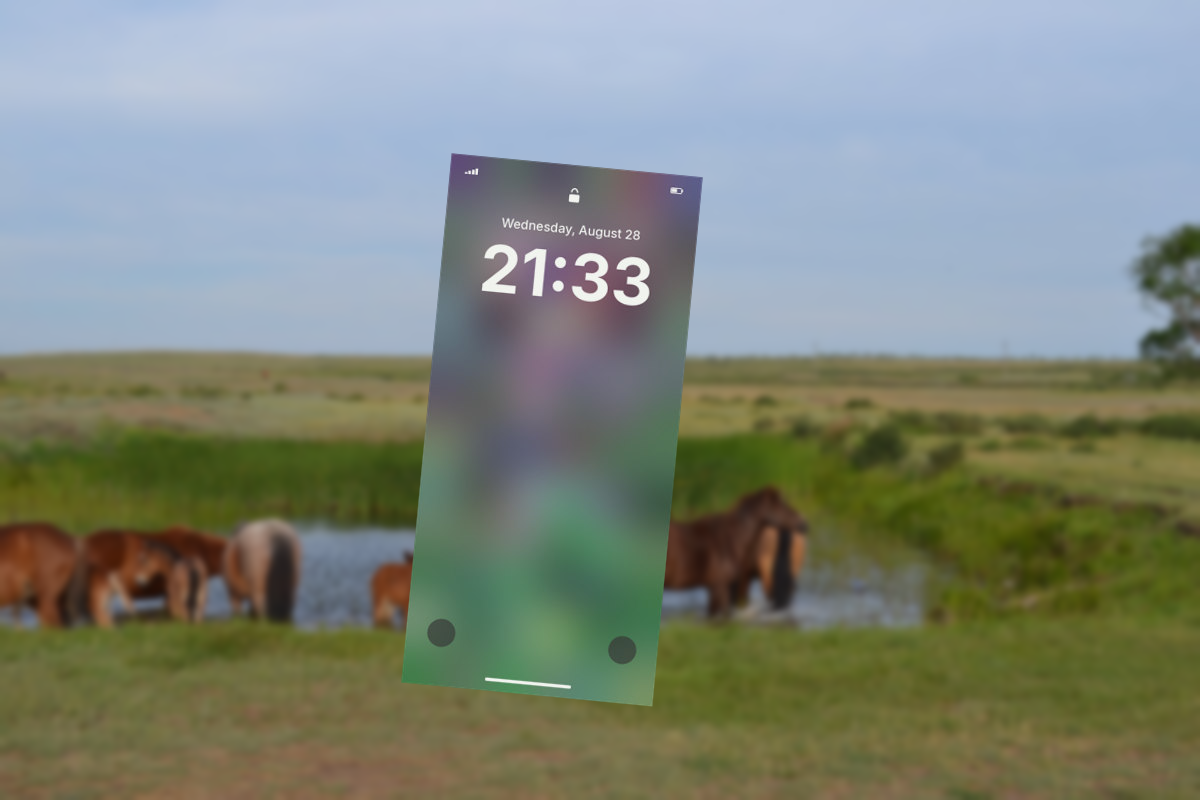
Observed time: 21:33
